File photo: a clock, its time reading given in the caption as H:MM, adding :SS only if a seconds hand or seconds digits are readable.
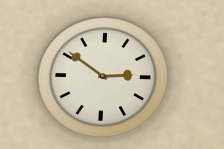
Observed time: 2:51
